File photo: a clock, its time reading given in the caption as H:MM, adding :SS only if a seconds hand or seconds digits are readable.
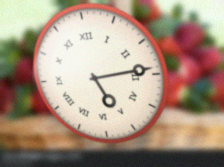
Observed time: 5:14
